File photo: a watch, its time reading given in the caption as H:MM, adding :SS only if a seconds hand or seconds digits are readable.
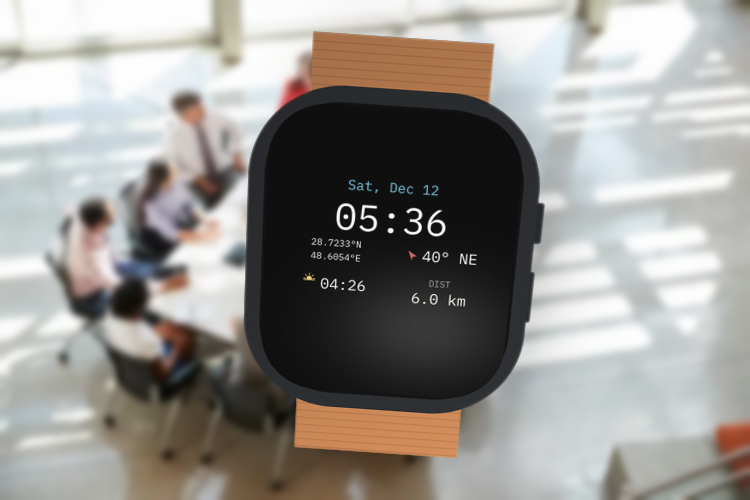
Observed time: 5:36
